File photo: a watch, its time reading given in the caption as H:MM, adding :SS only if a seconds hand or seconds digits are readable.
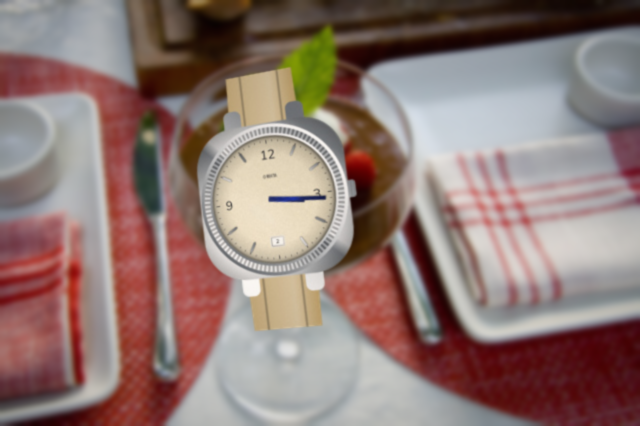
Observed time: 3:16
